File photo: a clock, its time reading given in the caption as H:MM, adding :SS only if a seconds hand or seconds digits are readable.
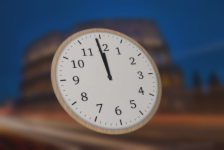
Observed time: 11:59
